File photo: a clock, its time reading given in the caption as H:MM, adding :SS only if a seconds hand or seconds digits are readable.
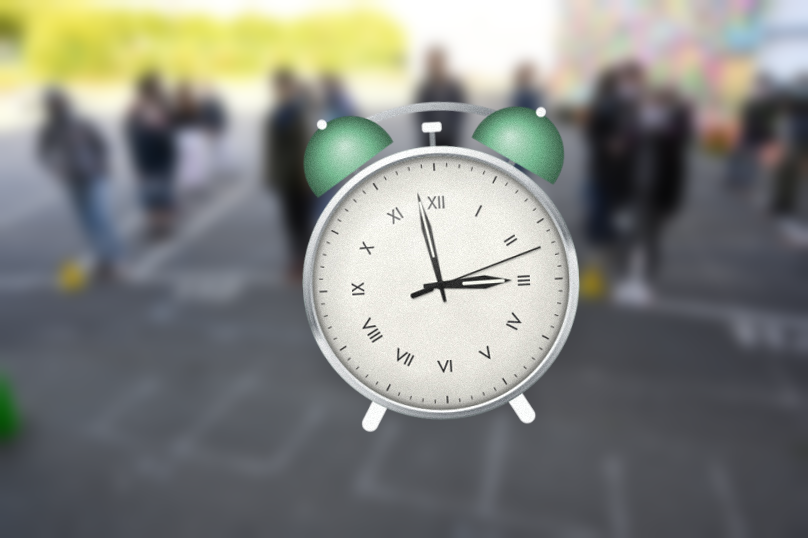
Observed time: 2:58:12
